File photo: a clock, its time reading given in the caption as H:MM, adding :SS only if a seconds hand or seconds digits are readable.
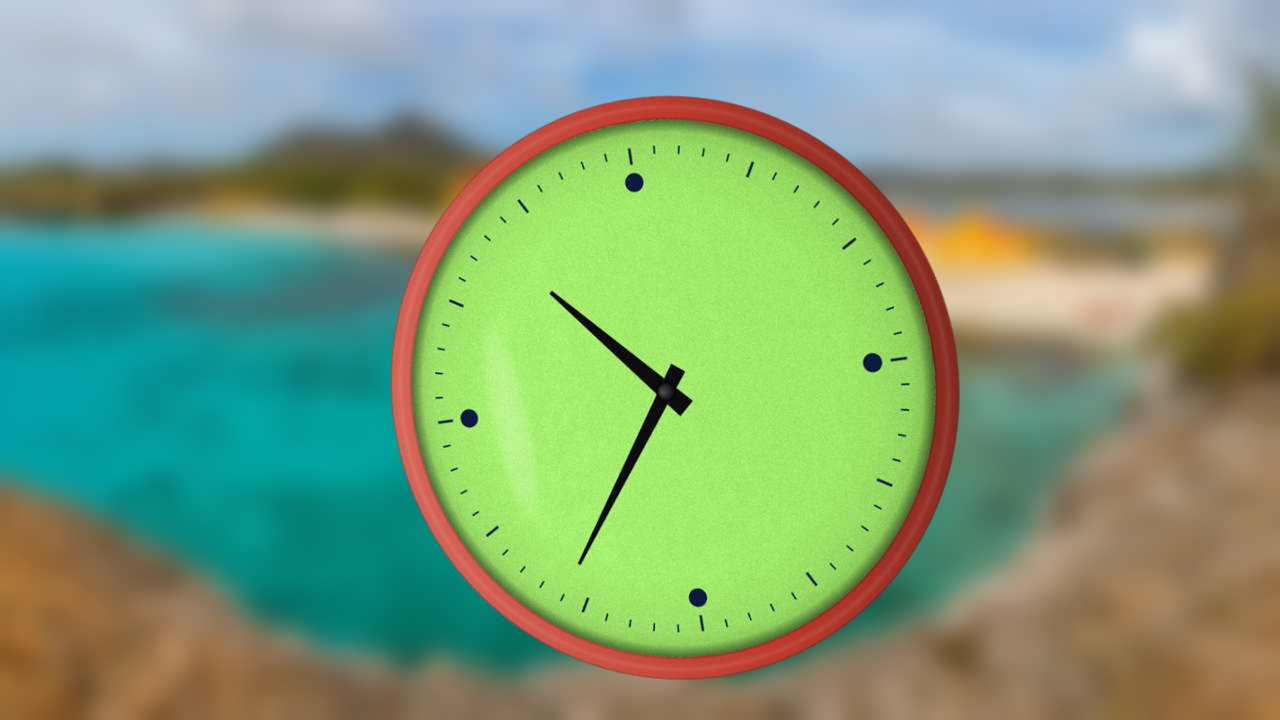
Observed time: 10:36
